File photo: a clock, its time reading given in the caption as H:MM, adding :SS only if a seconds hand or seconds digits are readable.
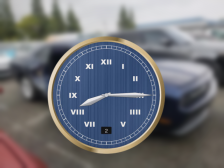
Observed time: 8:15
